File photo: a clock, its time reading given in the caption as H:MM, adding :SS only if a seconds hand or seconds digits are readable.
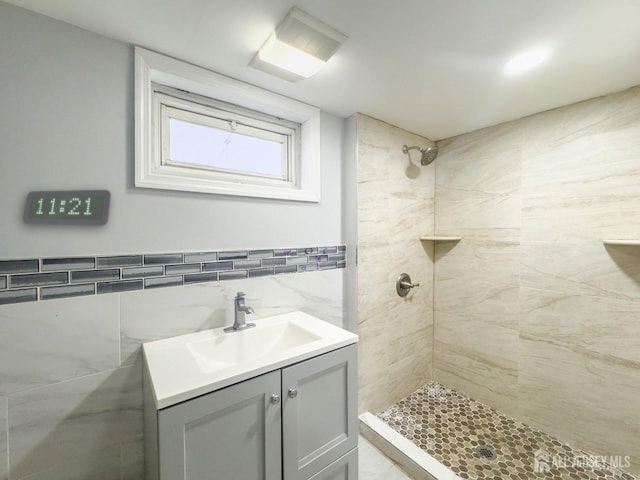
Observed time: 11:21
